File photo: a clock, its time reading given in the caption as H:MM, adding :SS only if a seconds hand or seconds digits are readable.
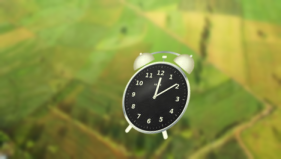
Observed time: 12:09
